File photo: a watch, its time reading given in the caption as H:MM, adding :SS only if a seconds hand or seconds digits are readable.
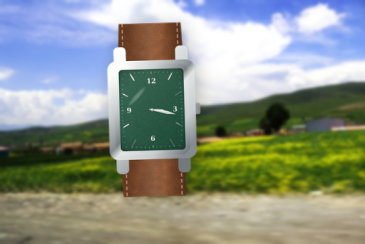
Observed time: 3:17
